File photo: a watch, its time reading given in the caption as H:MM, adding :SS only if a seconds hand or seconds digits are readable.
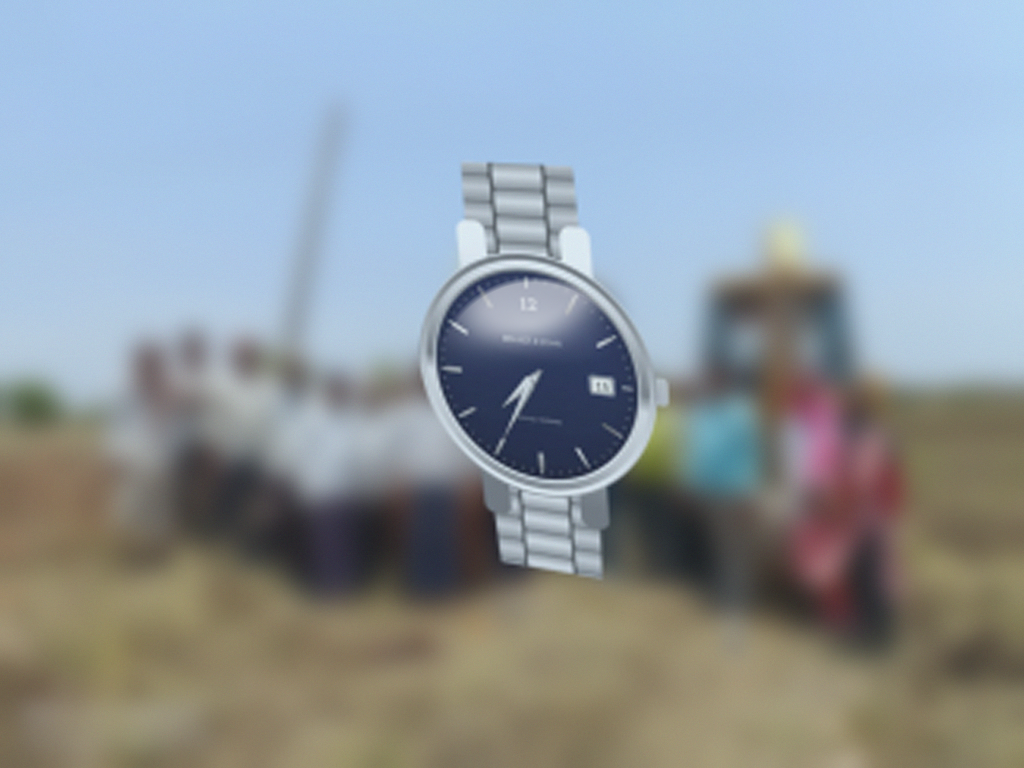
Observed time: 7:35
